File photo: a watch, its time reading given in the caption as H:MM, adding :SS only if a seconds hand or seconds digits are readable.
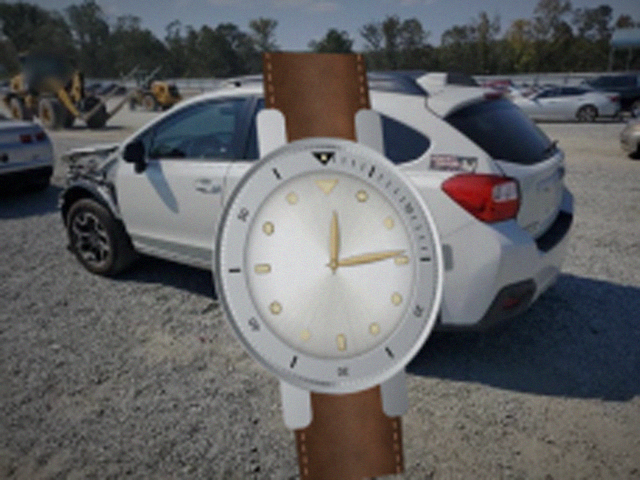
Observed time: 12:14
